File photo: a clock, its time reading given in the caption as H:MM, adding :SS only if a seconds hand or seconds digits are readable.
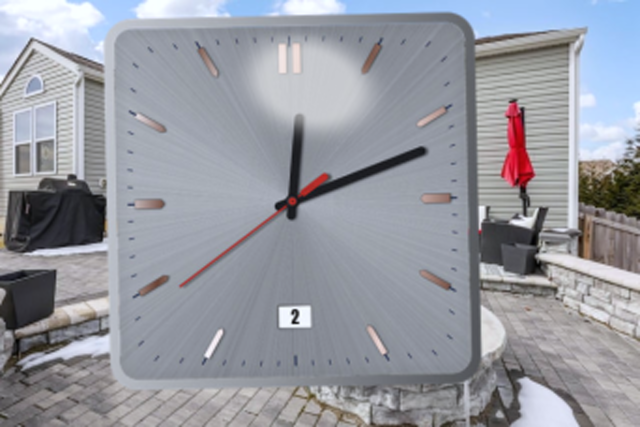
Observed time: 12:11:39
